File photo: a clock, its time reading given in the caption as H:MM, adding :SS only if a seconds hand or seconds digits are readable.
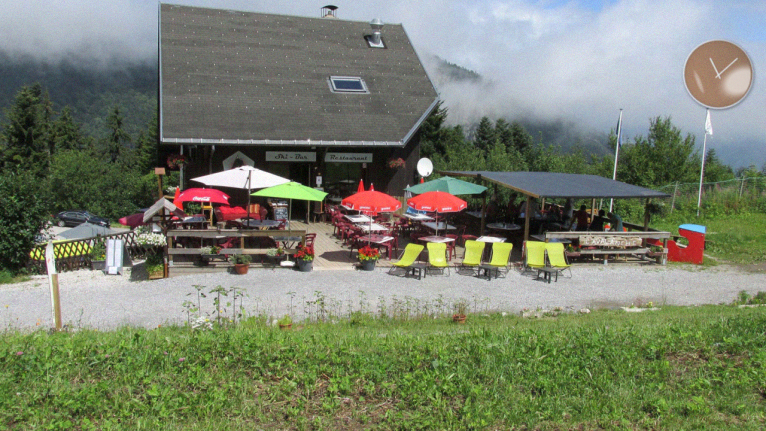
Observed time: 11:08
